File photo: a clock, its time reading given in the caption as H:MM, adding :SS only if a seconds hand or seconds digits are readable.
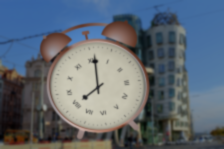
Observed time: 8:01
